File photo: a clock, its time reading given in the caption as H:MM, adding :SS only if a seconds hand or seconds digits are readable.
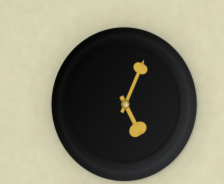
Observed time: 5:04
